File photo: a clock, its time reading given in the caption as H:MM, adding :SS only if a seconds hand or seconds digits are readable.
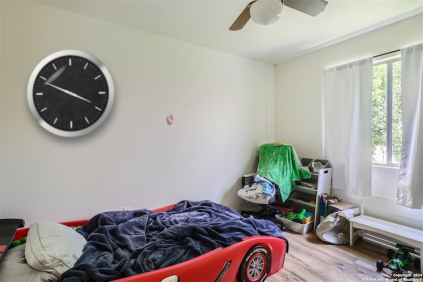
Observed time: 3:49
